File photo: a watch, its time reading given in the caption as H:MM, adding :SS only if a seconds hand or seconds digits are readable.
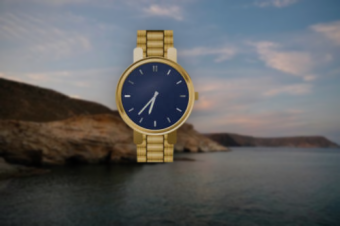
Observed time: 6:37
